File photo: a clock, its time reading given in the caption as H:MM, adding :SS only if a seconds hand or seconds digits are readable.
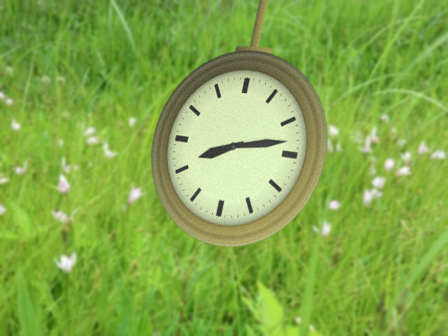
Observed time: 8:13
